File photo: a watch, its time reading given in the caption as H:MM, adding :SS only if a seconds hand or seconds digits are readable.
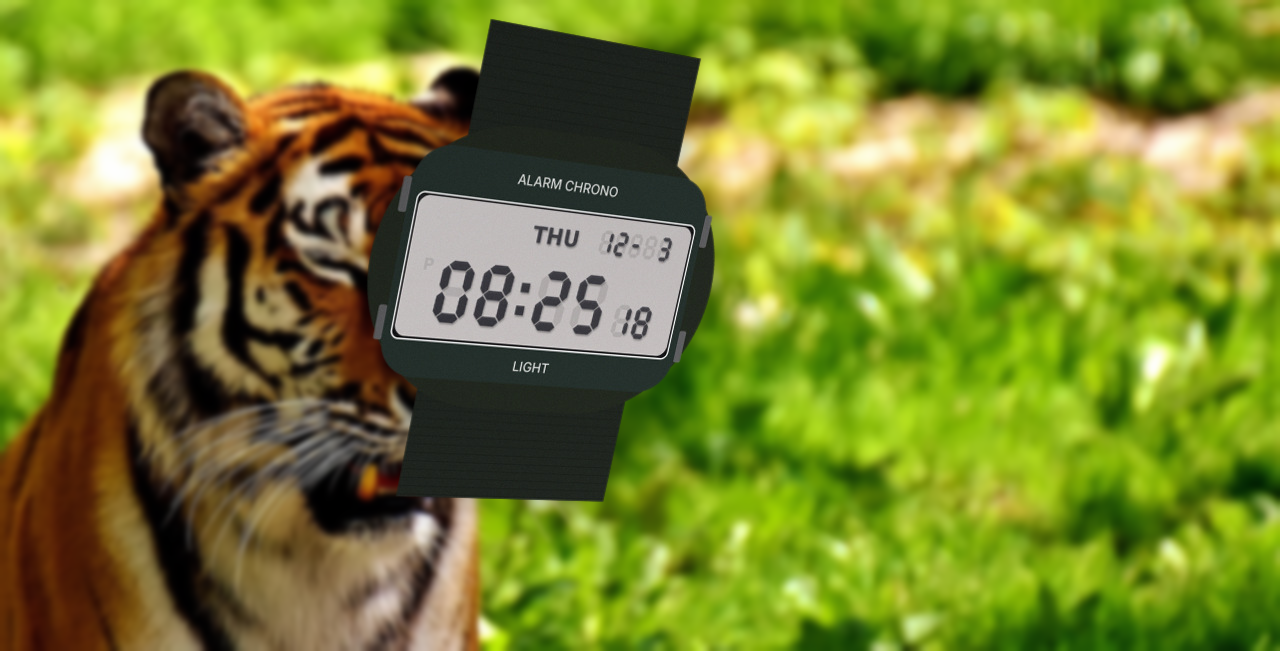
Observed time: 8:25:18
